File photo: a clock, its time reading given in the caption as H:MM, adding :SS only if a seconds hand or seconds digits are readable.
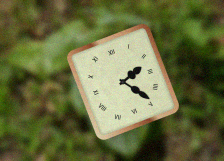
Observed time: 2:24
